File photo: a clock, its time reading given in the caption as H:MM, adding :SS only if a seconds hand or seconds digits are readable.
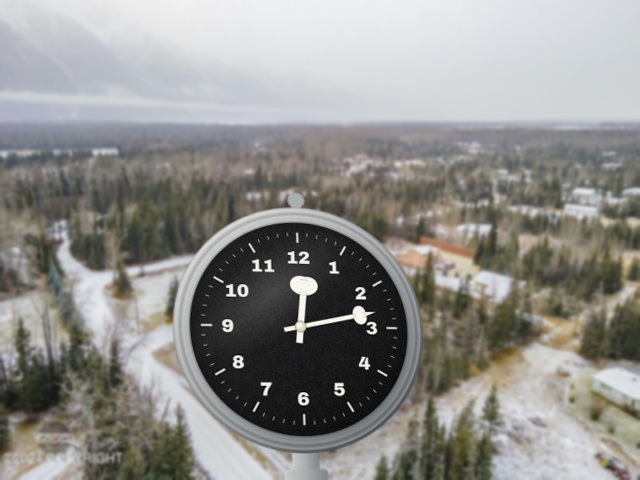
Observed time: 12:13
